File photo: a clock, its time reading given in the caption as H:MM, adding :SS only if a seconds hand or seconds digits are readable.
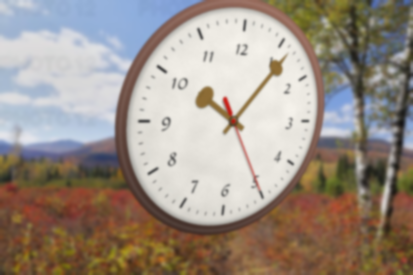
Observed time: 10:06:25
